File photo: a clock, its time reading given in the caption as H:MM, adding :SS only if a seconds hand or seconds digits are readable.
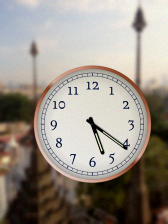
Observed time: 5:21
